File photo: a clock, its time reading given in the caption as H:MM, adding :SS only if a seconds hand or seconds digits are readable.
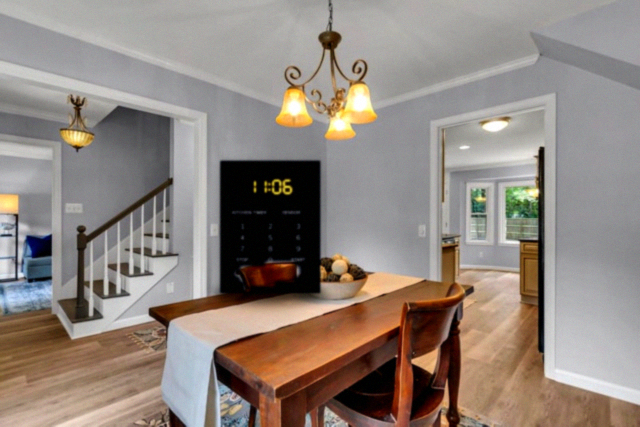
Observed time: 11:06
